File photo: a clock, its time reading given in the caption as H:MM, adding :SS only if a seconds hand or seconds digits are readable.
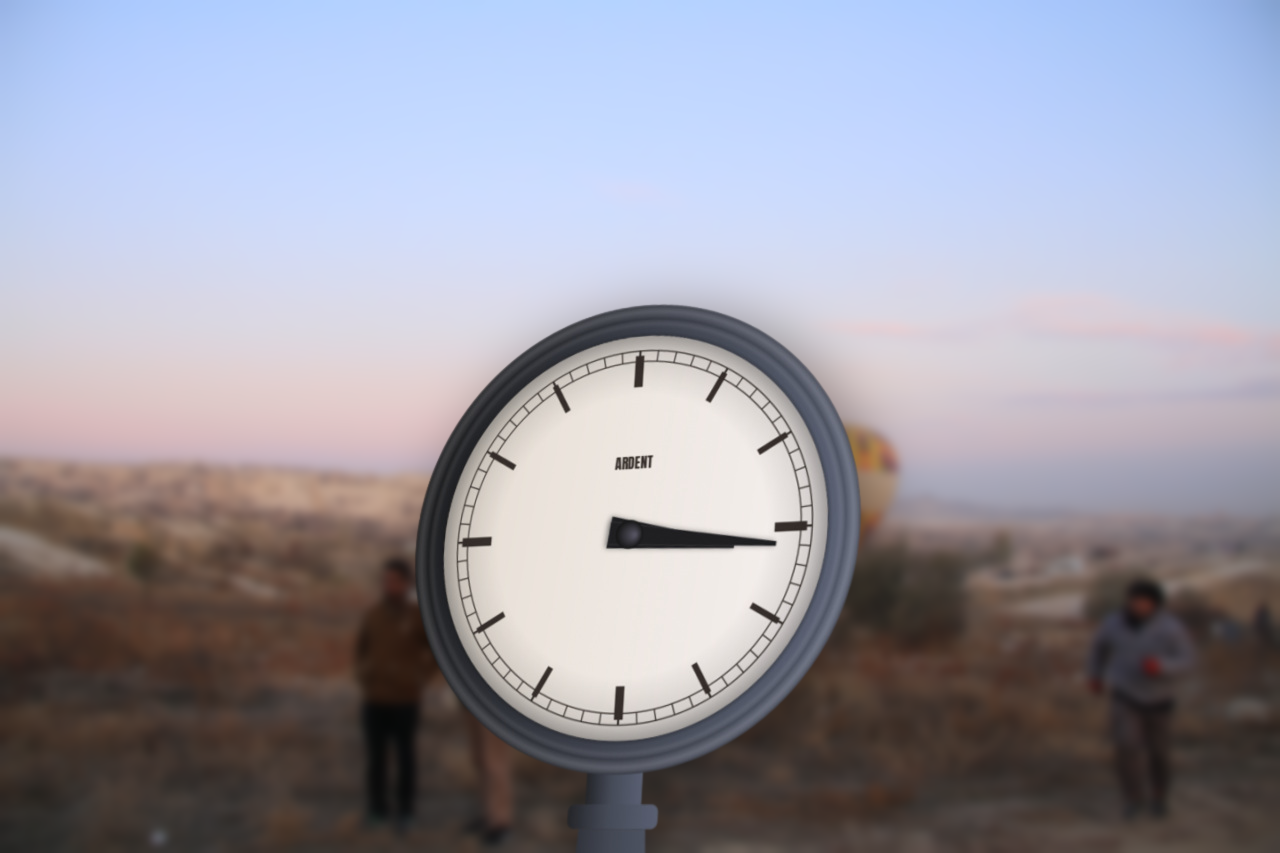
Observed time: 3:16
